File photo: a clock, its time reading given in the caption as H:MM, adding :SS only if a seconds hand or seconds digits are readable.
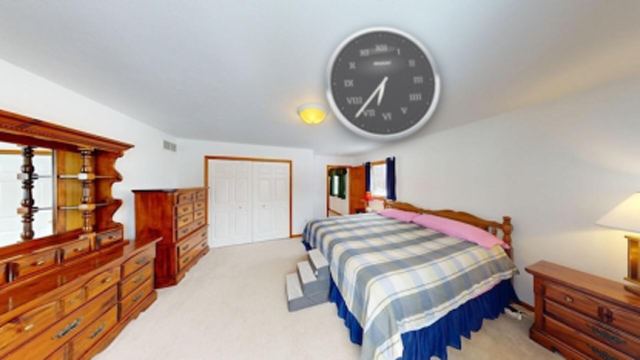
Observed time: 6:37
